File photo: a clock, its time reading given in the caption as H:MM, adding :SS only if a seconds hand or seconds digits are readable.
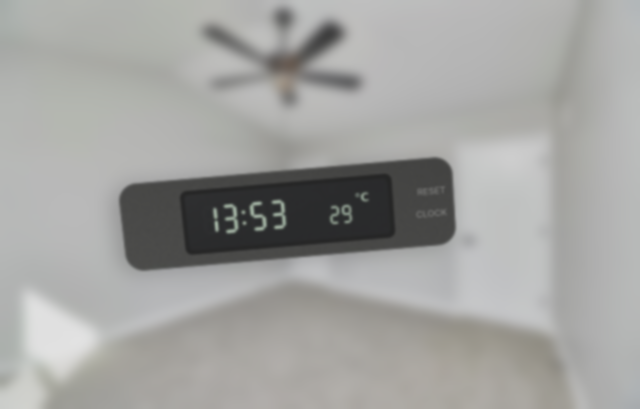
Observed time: 13:53
